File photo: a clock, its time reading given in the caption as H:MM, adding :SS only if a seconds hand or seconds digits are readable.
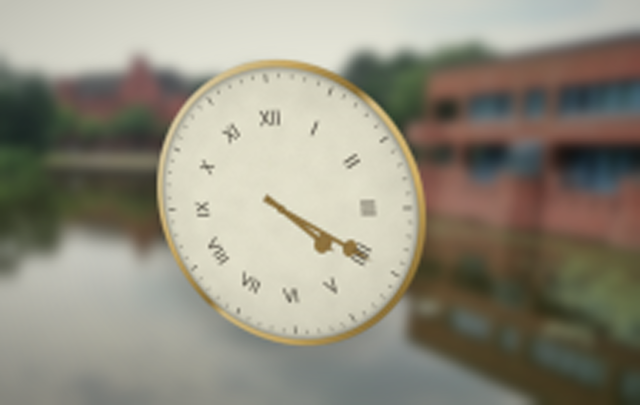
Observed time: 4:20
